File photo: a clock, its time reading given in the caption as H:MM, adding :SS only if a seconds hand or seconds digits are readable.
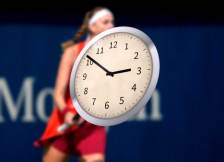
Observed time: 2:51
